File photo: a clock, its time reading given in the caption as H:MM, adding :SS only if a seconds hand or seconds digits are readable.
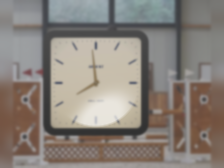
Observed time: 7:59
